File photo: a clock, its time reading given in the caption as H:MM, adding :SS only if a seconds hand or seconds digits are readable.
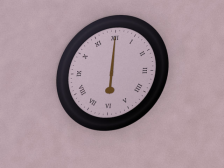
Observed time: 6:00
